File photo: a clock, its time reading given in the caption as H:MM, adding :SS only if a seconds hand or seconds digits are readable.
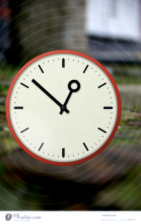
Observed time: 12:52
